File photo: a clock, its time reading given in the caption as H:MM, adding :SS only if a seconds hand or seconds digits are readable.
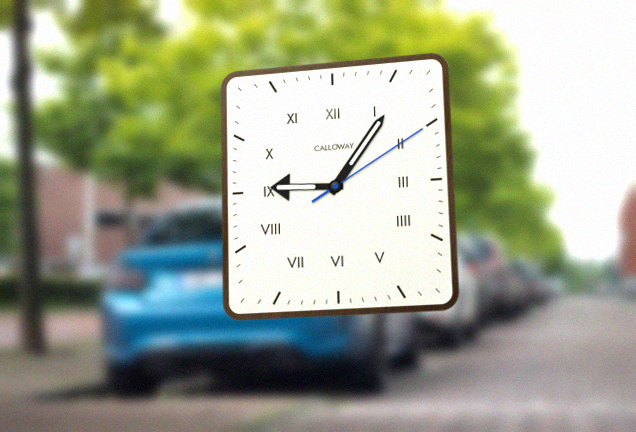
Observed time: 9:06:10
